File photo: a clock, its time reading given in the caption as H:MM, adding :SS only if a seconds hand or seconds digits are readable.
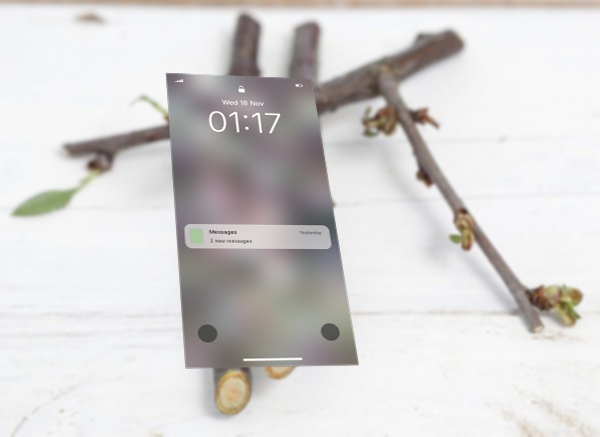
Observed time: 1:17
